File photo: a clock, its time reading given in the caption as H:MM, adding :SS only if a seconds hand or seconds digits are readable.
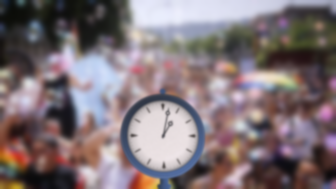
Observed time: 1:02
